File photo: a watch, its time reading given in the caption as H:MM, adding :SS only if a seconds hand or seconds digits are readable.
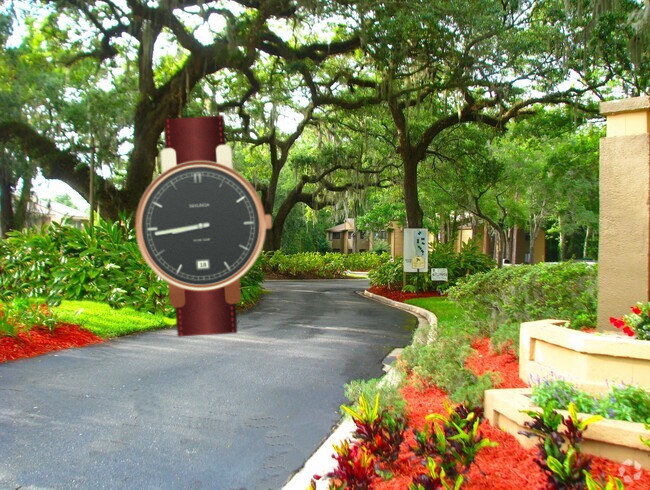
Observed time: 8:44
